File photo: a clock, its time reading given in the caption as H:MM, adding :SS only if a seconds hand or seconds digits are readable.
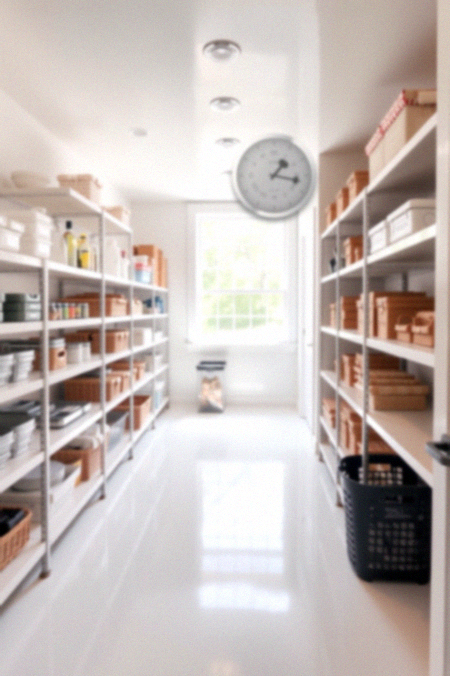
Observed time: 1:17
